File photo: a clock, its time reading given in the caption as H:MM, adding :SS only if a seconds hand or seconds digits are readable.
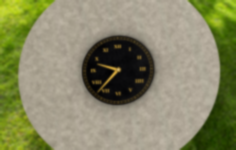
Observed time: 9:37
